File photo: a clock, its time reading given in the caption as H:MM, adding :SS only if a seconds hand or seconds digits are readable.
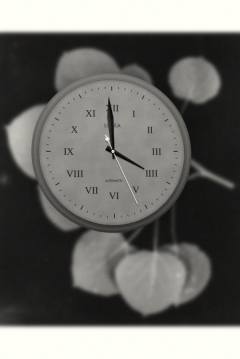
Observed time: 3:59:26
